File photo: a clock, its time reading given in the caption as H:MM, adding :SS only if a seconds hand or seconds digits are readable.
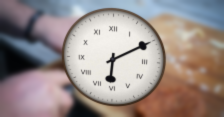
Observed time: 6:10
